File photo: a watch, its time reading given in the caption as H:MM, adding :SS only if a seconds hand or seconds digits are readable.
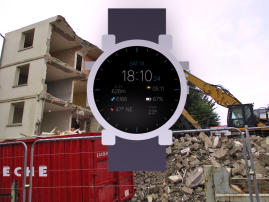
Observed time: 18:10
